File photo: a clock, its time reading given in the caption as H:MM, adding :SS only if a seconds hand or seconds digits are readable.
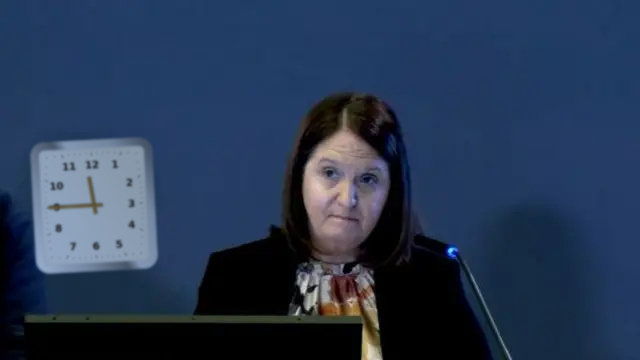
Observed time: 11:45
